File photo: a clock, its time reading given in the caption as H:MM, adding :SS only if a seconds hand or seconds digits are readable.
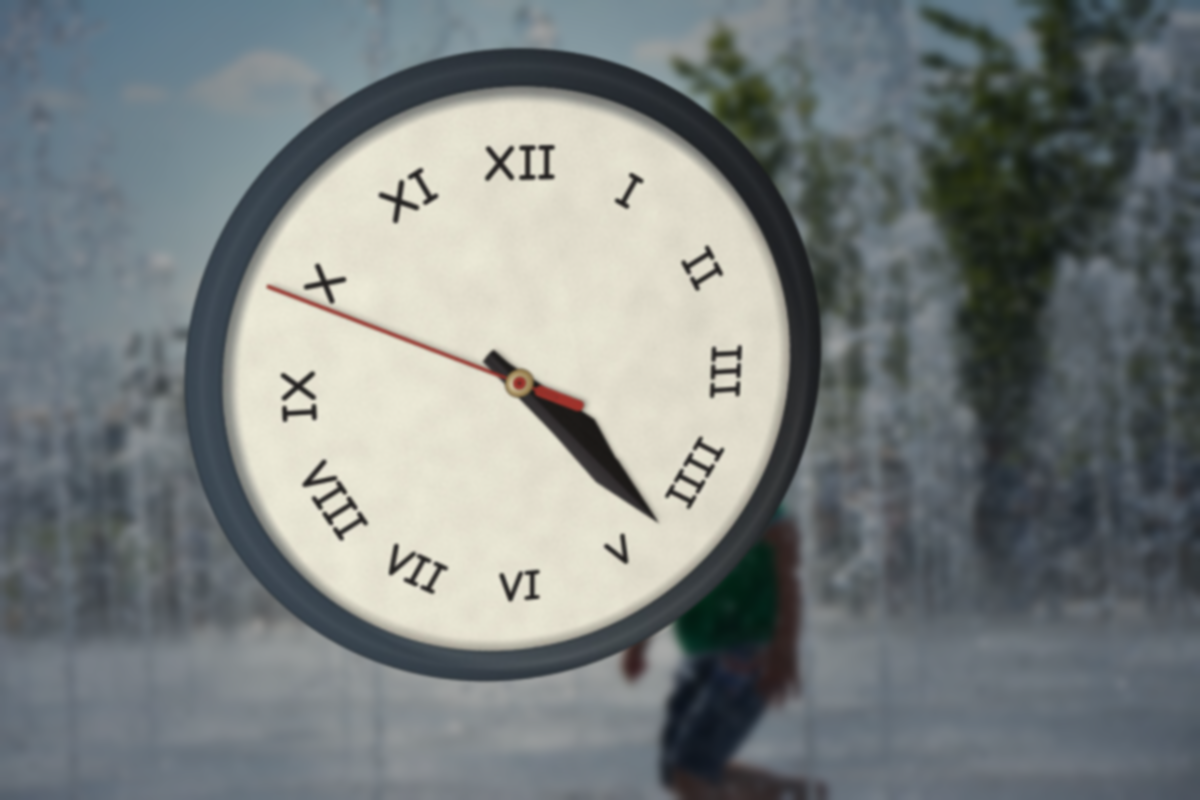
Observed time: 4:22:49
